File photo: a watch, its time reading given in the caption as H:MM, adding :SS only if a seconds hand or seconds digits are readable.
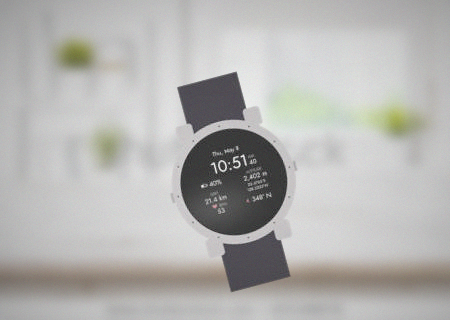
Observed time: 10:51
